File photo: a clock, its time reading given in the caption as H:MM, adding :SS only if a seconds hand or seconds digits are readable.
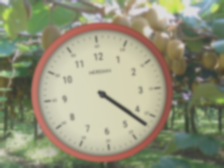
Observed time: 4:22
